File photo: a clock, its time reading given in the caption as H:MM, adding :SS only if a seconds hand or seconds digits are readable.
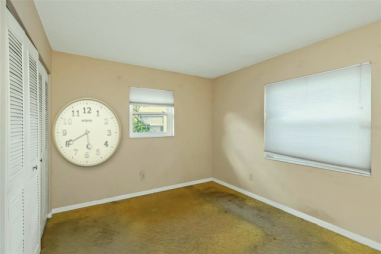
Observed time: 5:40
